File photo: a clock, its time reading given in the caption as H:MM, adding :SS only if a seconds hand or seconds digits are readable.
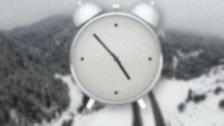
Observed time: 4:53
